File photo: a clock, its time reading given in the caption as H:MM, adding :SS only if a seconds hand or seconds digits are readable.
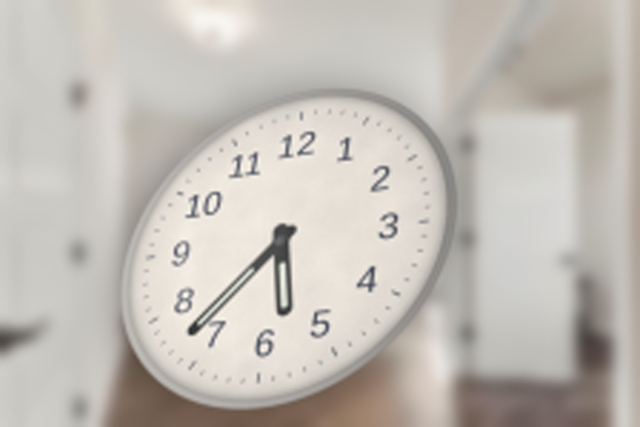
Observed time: 5:37
